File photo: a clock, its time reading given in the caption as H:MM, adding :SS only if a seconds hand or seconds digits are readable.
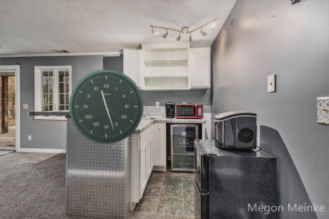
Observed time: 11:27
